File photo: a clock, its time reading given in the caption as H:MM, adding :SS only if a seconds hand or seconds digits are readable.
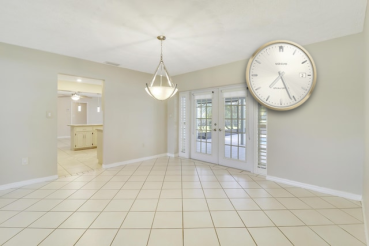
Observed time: 7:26
